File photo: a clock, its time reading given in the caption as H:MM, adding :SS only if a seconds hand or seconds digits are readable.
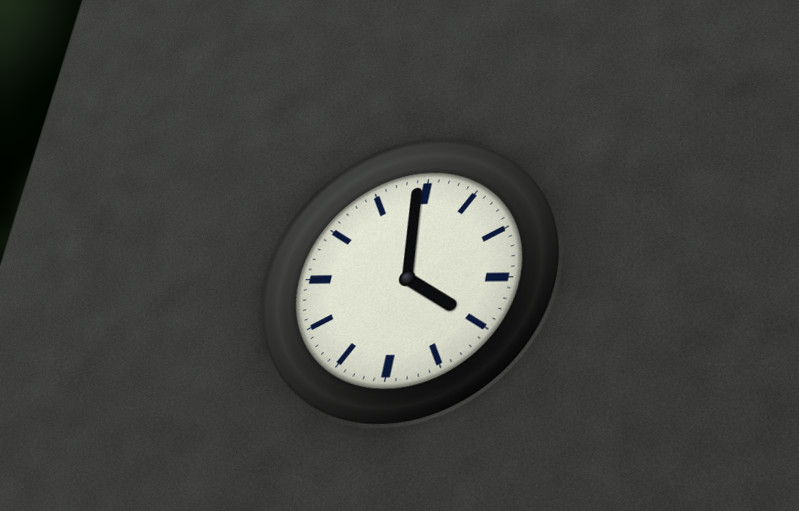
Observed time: 3:59
